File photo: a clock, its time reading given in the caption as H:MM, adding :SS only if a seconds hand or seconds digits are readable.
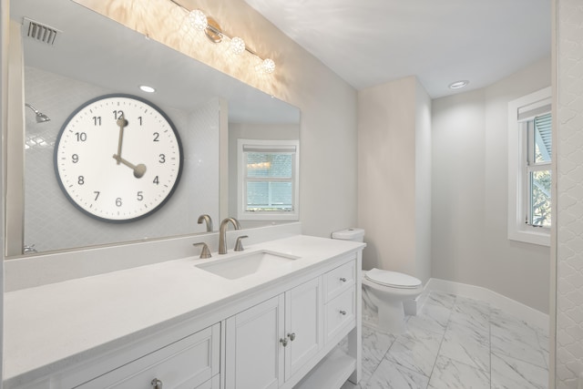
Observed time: 4:01
